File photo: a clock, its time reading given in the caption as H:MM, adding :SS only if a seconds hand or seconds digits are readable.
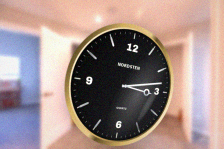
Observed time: 3:13
